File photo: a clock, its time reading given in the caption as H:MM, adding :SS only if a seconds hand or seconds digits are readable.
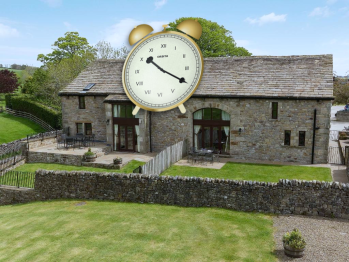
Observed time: 10:20
